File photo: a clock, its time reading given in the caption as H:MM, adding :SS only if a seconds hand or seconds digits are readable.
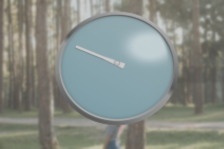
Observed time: 9:49
